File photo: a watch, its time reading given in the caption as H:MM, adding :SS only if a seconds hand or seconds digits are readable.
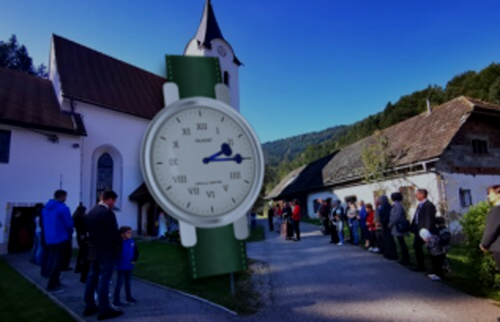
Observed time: 2:15
